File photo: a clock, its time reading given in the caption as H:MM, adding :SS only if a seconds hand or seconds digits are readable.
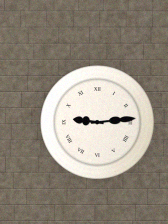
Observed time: 9:14
